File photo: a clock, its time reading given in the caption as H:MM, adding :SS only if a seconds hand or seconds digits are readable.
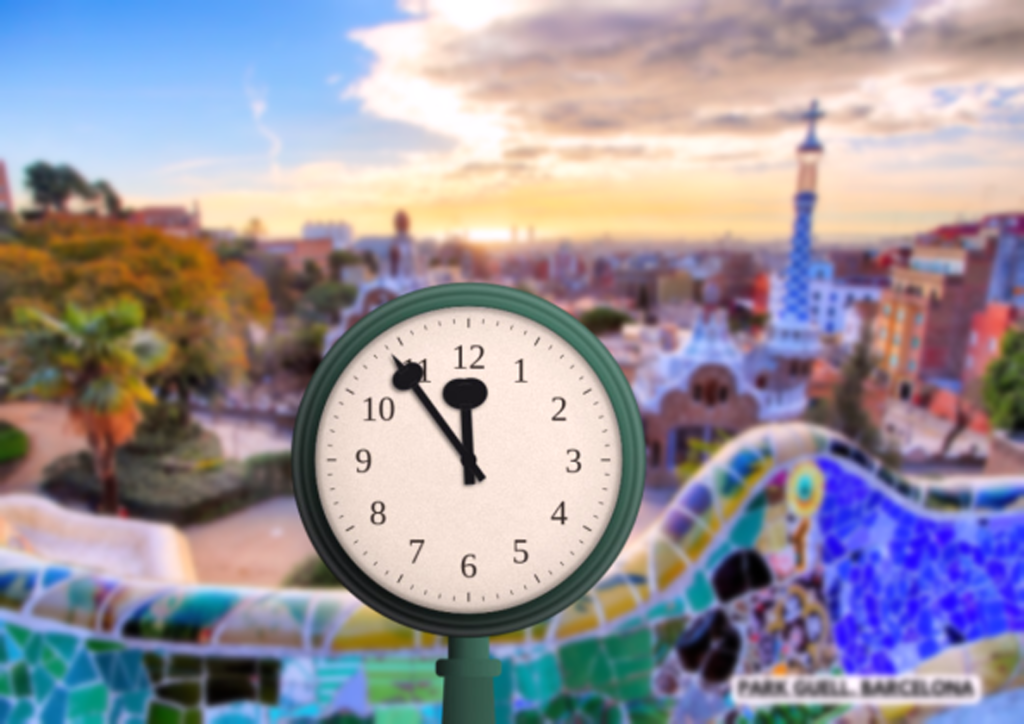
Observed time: 11:54
